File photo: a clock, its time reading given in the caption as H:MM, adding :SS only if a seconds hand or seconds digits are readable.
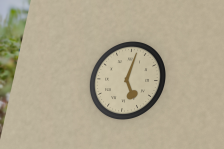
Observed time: 5:02
